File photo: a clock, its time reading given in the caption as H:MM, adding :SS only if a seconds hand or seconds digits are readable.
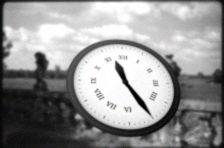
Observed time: 11:25
